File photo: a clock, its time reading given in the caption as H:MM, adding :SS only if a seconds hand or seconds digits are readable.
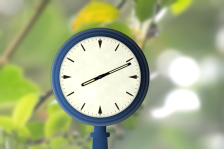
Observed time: 8:11
